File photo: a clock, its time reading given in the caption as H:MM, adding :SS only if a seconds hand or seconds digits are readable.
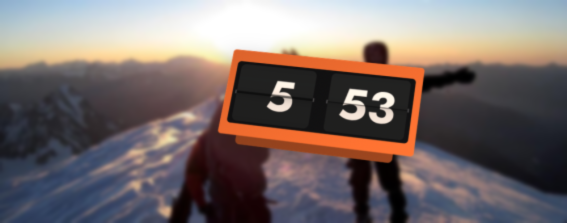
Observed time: 5:53
